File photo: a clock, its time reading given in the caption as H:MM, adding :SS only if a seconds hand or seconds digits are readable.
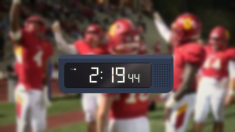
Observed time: 2:19:44
